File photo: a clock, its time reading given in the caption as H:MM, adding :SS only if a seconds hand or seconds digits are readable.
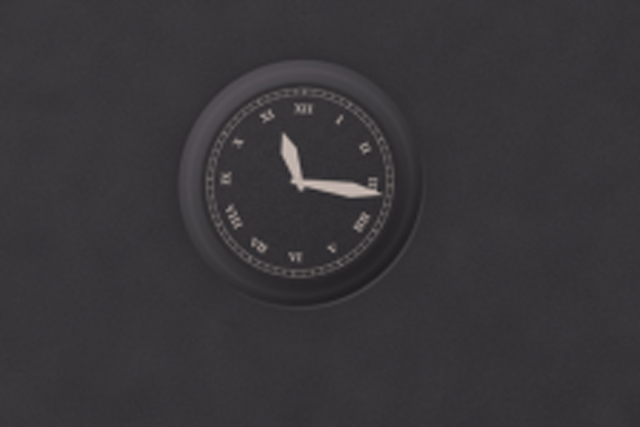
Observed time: 11:16
